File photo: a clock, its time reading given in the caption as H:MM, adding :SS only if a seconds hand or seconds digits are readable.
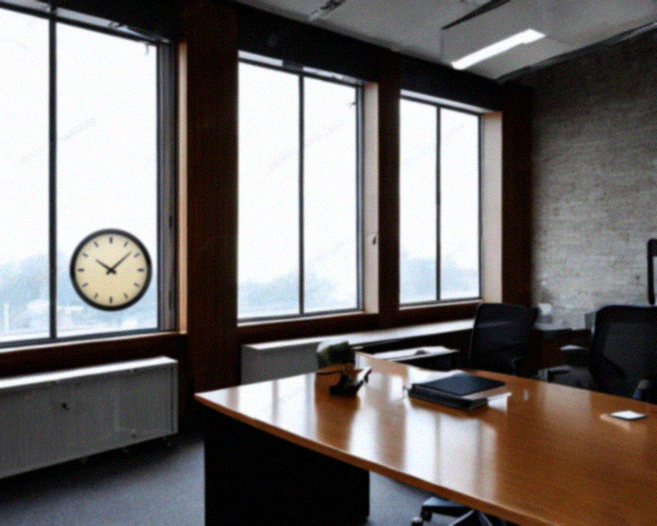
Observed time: 10:08
